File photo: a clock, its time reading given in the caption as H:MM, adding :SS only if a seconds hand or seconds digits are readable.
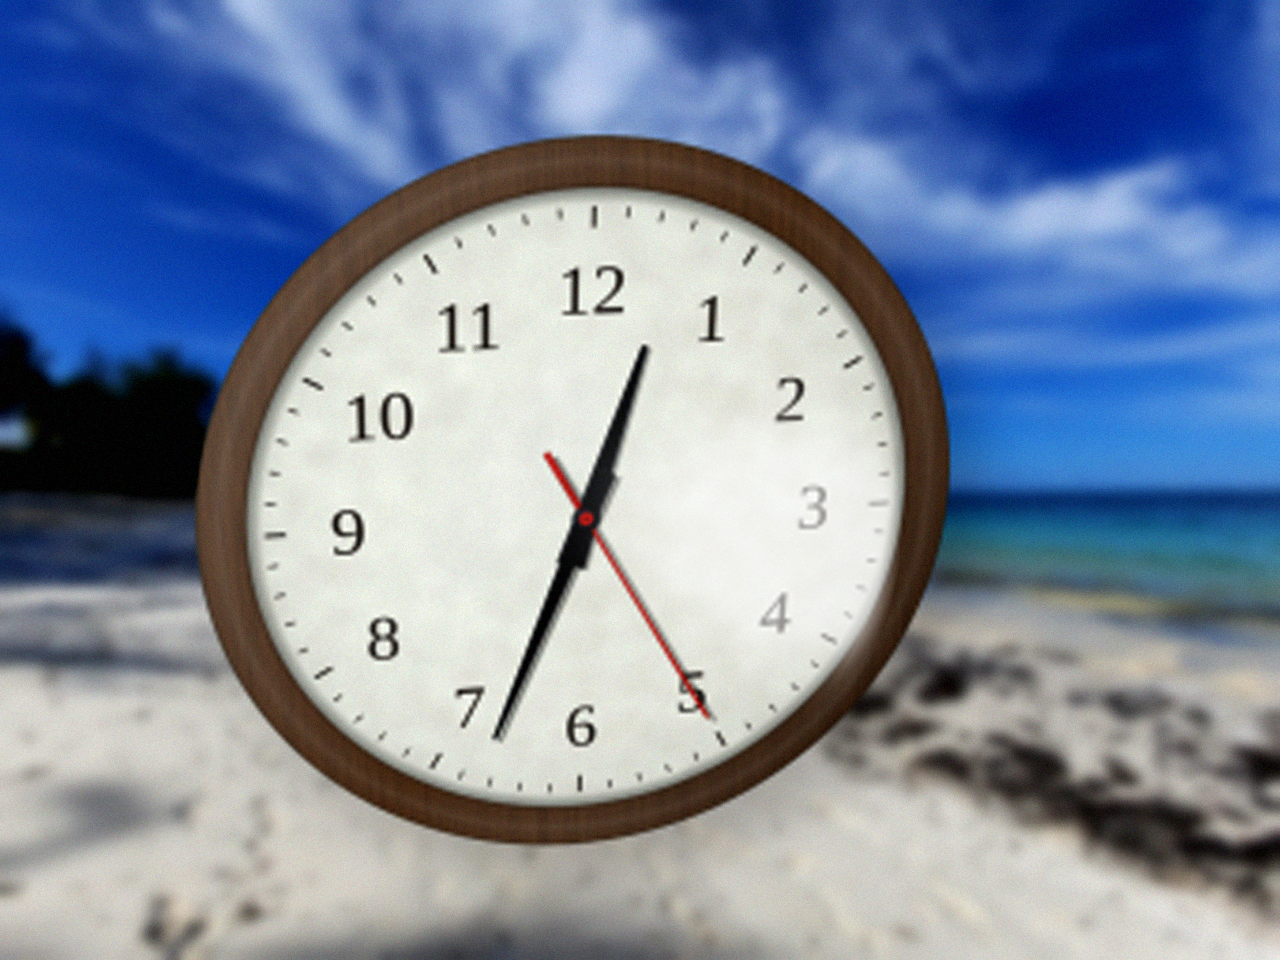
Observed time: 12:33:25
